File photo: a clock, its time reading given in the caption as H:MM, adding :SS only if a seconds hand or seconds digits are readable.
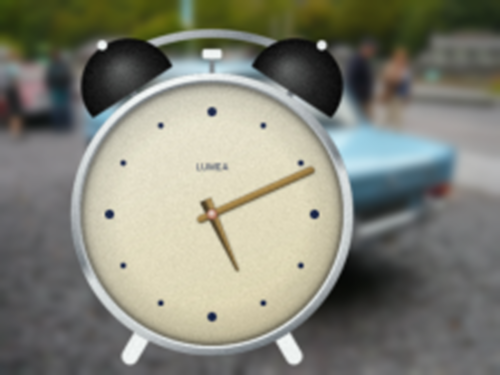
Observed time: 5:11
